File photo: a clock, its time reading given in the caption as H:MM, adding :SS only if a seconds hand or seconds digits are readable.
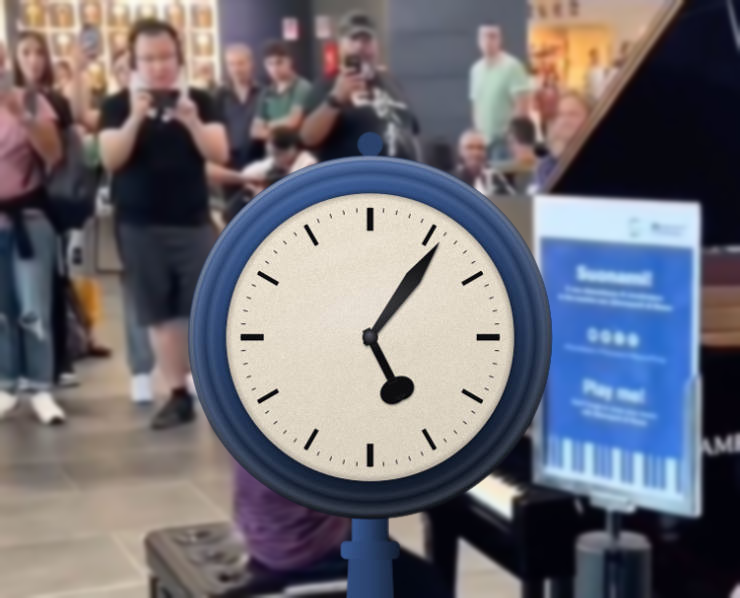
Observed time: 5:06
